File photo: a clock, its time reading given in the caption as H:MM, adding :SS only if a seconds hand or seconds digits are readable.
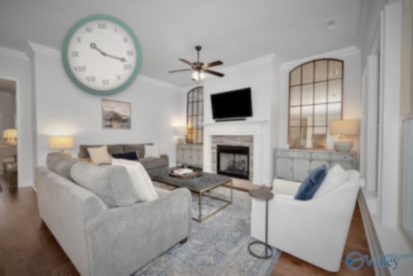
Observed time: 10:18
